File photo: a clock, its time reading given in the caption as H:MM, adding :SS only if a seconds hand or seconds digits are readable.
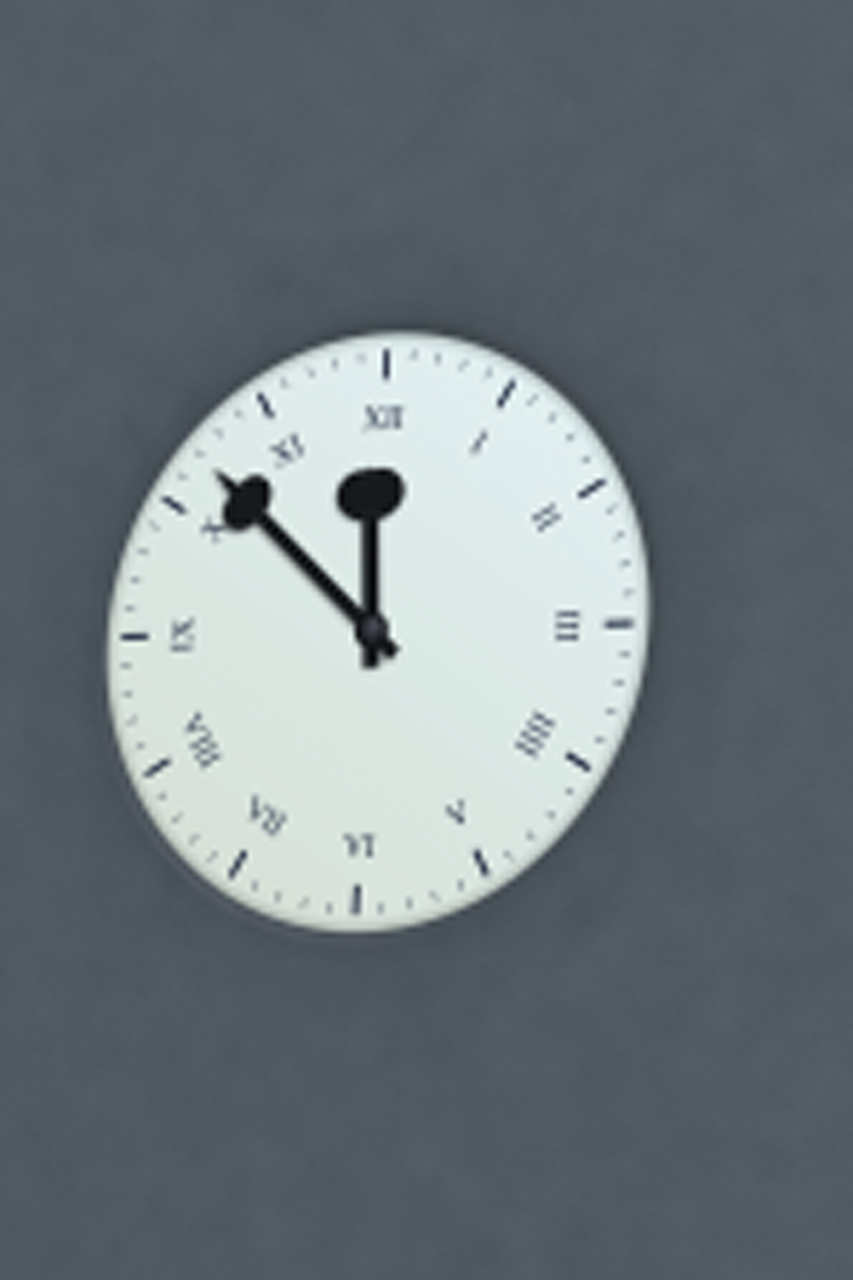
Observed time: 11:52
